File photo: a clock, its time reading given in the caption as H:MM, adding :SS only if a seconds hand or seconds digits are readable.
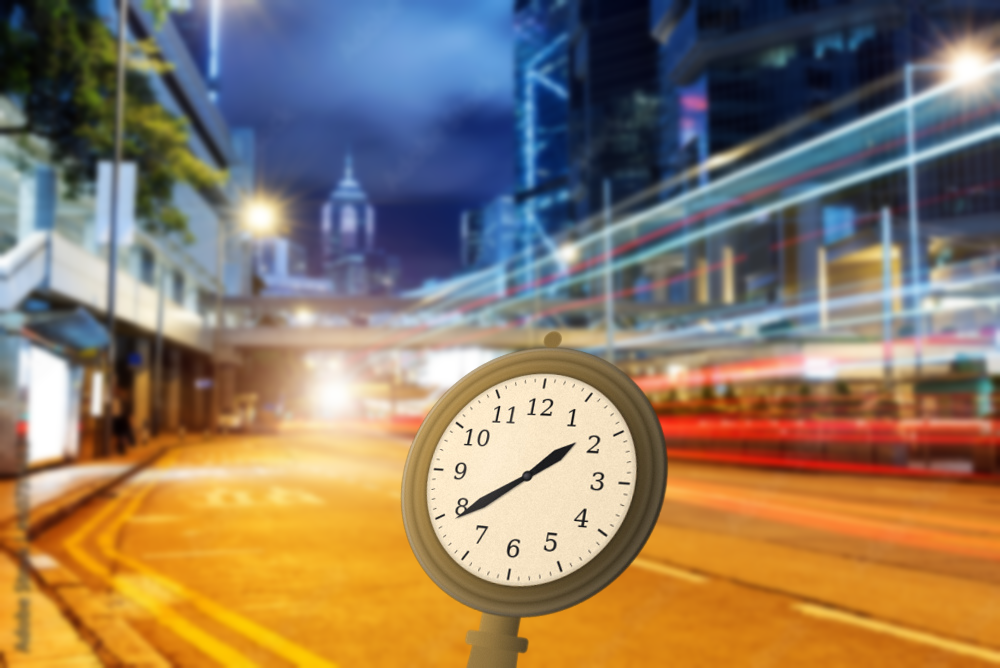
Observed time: 1:39
